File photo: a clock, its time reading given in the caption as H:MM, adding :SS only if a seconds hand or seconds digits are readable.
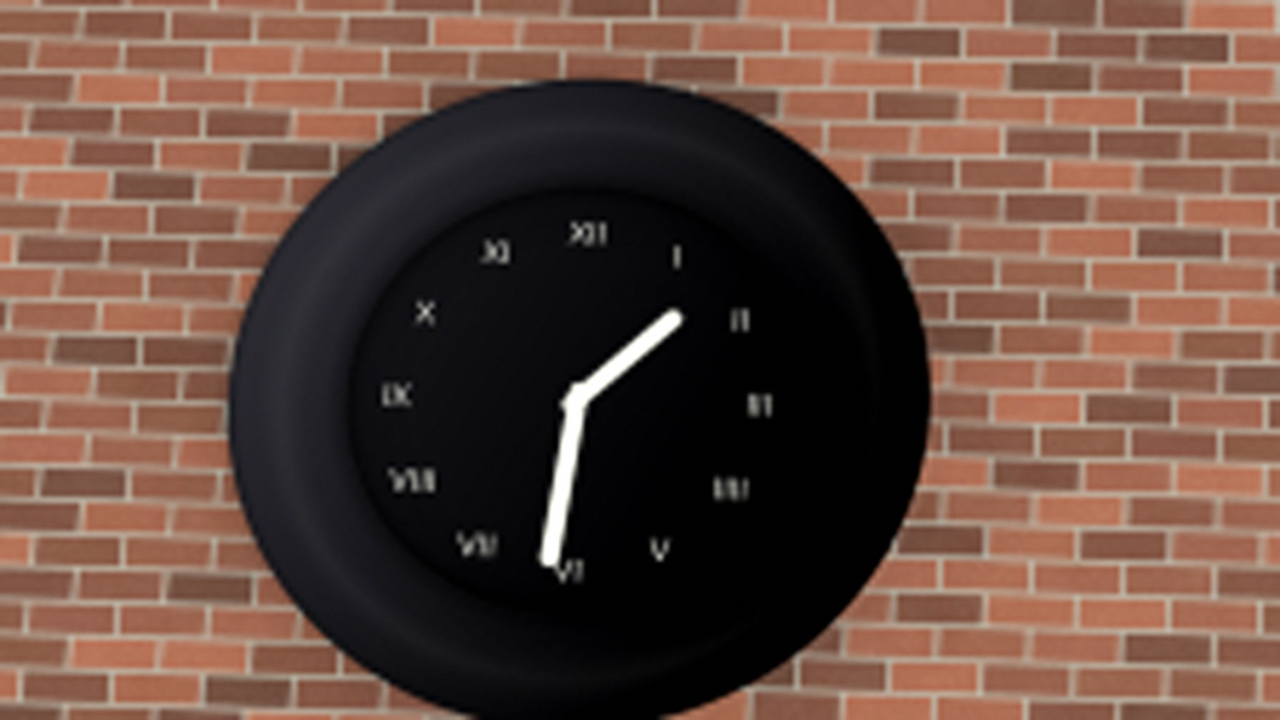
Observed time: 1:31
